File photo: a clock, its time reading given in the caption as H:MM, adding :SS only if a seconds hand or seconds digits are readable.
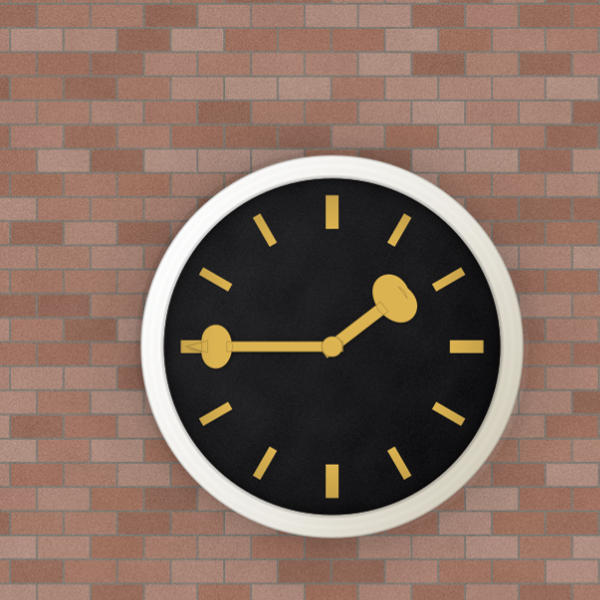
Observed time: 1:45
